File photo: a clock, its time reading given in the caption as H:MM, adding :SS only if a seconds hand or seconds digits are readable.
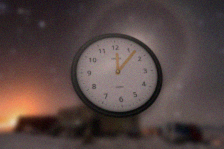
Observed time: 12:07
